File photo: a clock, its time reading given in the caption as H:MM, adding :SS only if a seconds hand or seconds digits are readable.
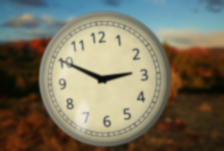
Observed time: 2:50
